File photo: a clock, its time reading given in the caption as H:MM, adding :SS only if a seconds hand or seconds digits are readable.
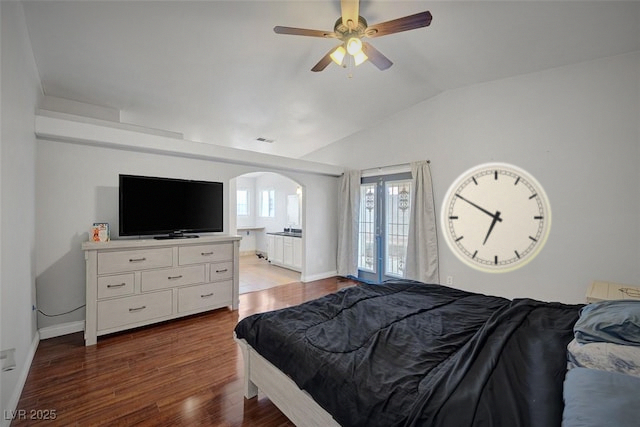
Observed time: 6:50
